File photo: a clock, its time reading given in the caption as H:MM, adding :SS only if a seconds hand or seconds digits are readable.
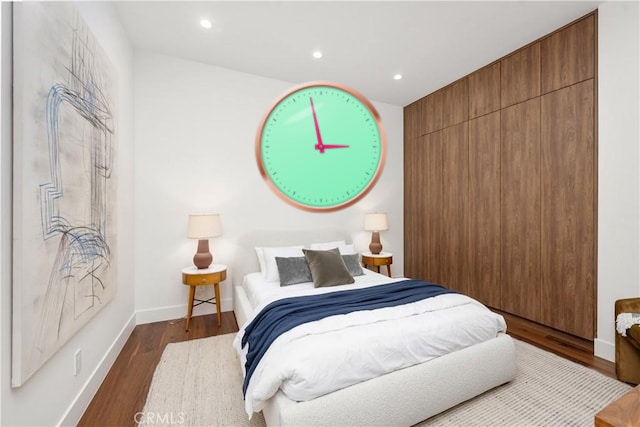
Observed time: 2:58
